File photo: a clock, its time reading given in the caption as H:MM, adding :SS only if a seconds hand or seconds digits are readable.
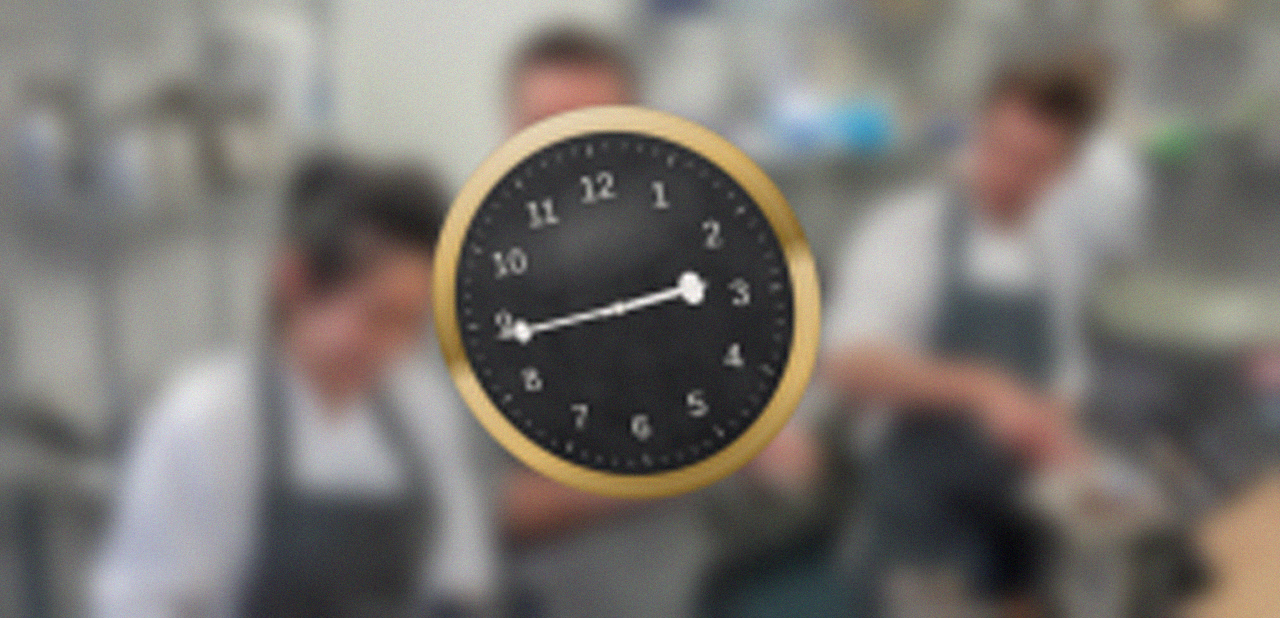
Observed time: 2:44
